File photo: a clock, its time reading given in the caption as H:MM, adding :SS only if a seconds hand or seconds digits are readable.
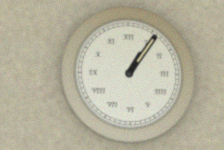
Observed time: 1:06
